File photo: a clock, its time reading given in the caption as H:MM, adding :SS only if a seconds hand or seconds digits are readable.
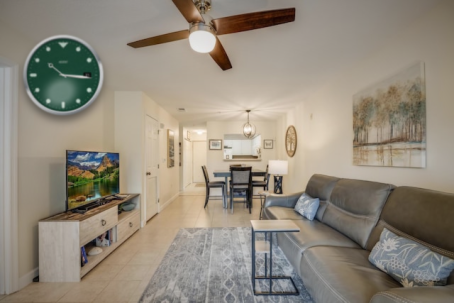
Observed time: 10:16
